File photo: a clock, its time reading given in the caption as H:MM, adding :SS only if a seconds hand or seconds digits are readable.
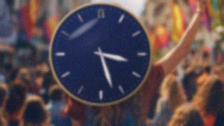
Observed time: 3:27
